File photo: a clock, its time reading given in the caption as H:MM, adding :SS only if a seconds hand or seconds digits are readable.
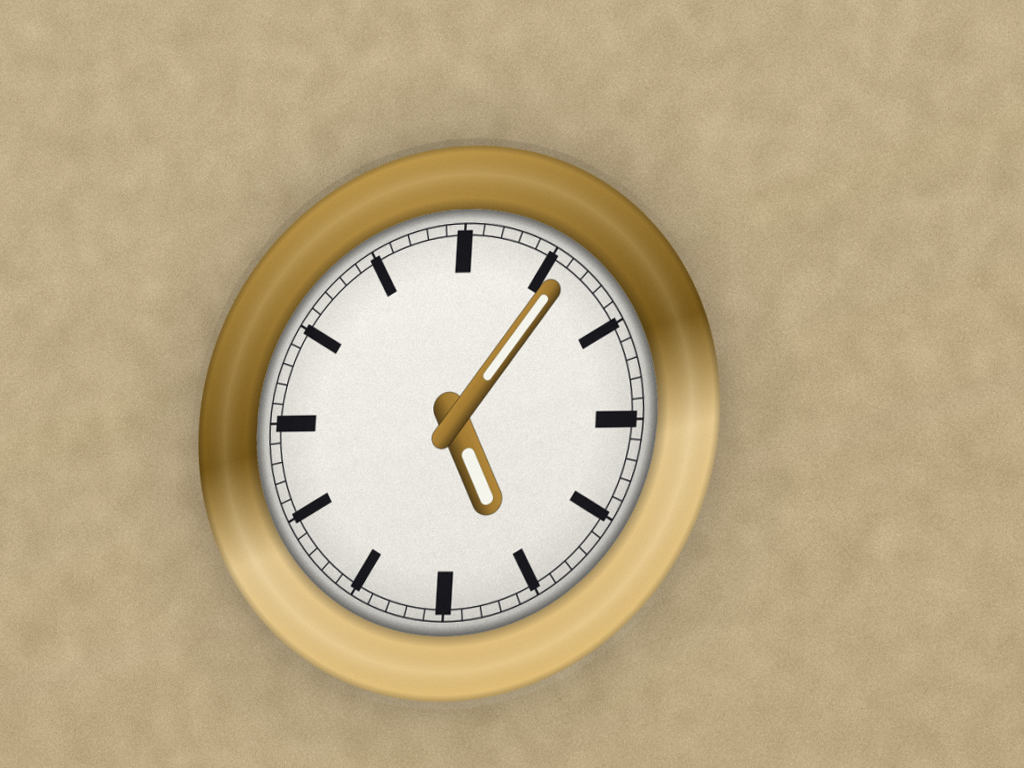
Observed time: 5:06
